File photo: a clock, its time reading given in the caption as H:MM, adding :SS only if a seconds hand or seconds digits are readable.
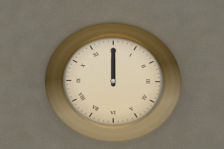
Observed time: 12:00
